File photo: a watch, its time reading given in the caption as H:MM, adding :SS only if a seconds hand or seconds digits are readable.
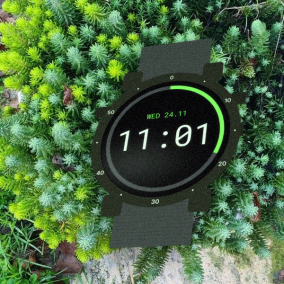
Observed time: 11:01
